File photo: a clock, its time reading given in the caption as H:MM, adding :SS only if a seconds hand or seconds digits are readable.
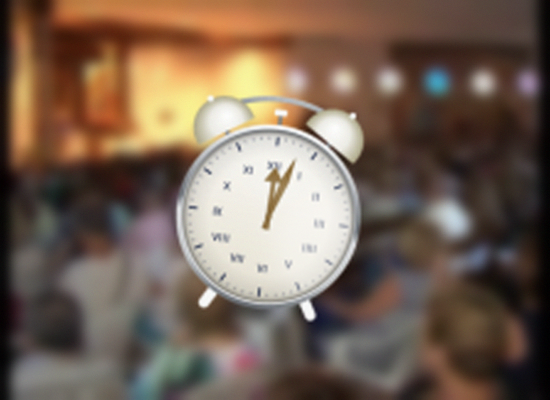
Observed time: 12:03
